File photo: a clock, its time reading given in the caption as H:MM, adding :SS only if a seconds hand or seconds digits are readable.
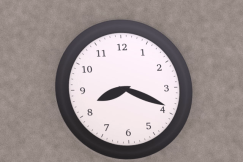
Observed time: 8:19
